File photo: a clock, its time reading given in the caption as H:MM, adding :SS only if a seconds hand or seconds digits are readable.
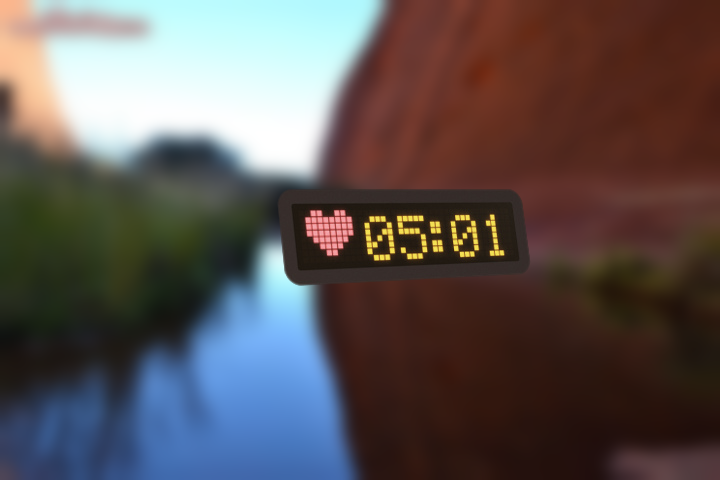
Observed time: 5:01
